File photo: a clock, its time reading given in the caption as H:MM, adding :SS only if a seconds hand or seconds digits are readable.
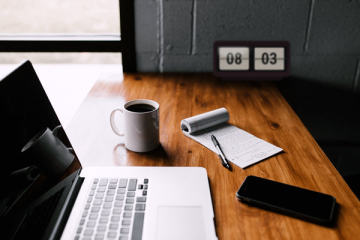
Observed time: 8:03
